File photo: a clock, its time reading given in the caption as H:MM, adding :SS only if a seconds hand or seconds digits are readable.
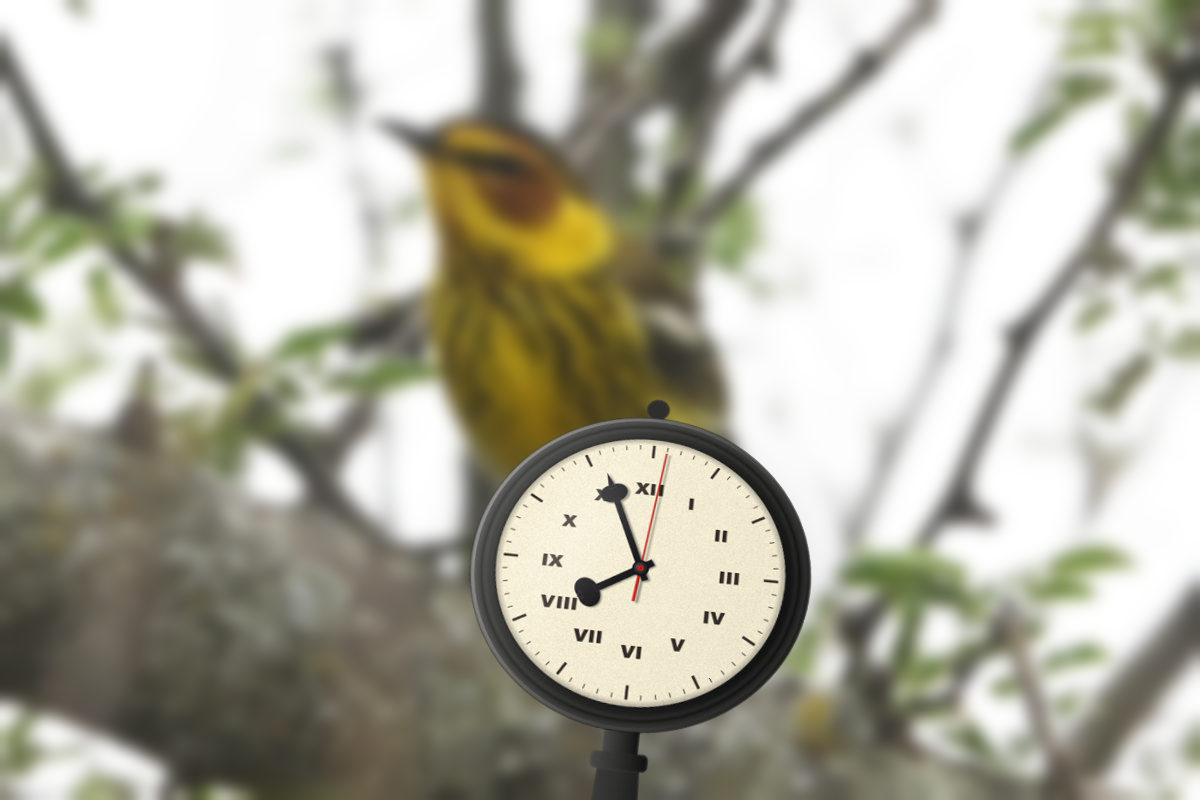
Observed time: 7:56:01
